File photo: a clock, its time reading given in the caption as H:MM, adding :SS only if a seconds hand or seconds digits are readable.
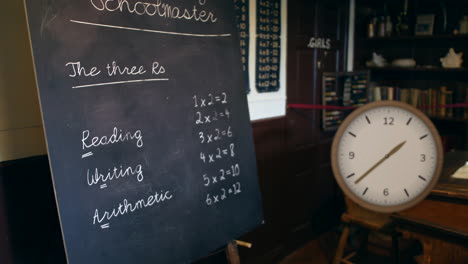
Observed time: 1:38
